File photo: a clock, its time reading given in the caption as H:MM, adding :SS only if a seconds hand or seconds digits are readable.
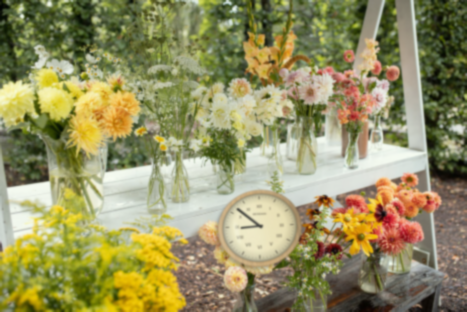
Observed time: 8:52
